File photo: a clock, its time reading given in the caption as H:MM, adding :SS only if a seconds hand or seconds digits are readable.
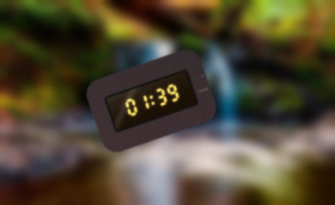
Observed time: 1:39
